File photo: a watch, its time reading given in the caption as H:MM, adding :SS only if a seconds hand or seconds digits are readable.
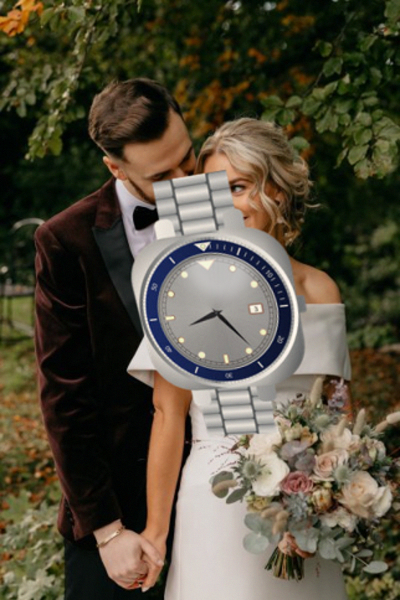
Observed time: 8:24
